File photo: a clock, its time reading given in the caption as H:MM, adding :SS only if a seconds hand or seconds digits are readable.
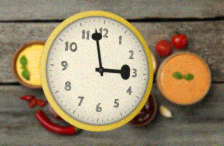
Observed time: 2:58
